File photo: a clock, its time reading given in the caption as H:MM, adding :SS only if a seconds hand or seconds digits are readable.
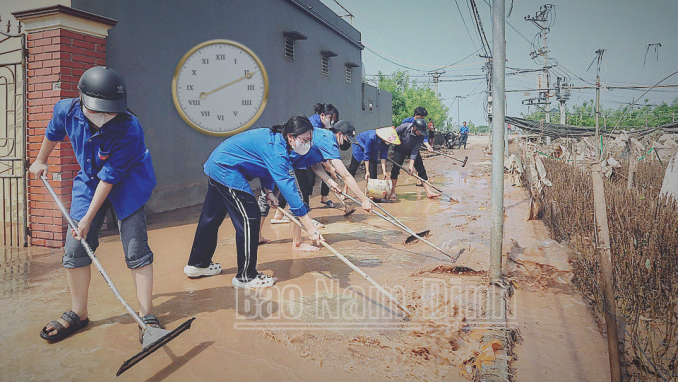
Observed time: 8:11
